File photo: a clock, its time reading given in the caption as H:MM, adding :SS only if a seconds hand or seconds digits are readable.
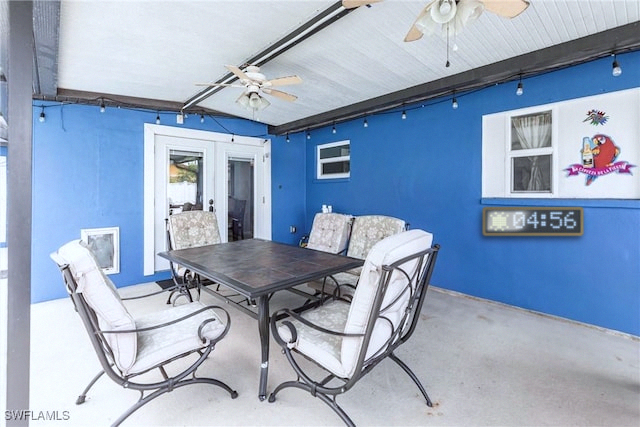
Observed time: 4:56
